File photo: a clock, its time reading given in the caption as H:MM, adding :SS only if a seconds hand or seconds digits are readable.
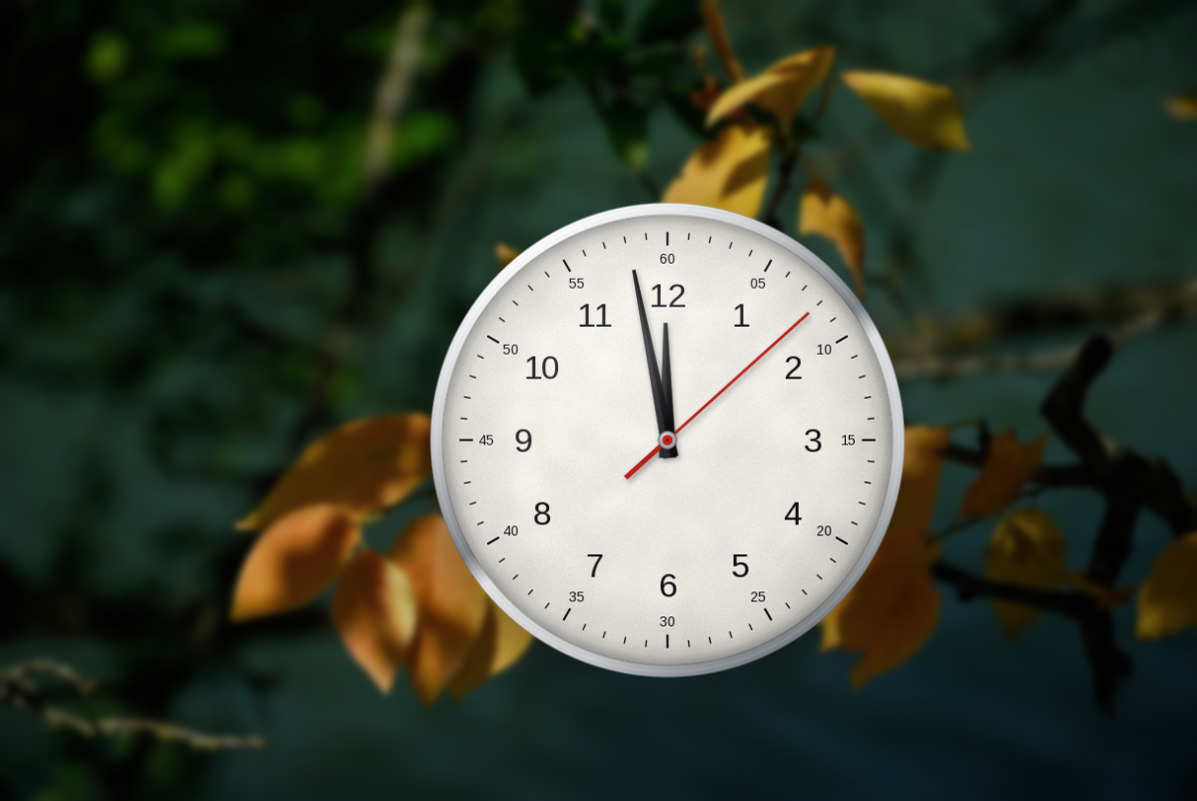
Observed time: 11:58:08
